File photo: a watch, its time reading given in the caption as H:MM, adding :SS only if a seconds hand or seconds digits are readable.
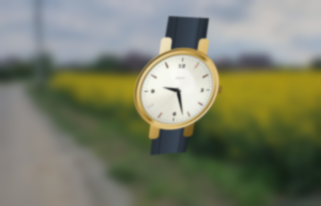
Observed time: 9:27
